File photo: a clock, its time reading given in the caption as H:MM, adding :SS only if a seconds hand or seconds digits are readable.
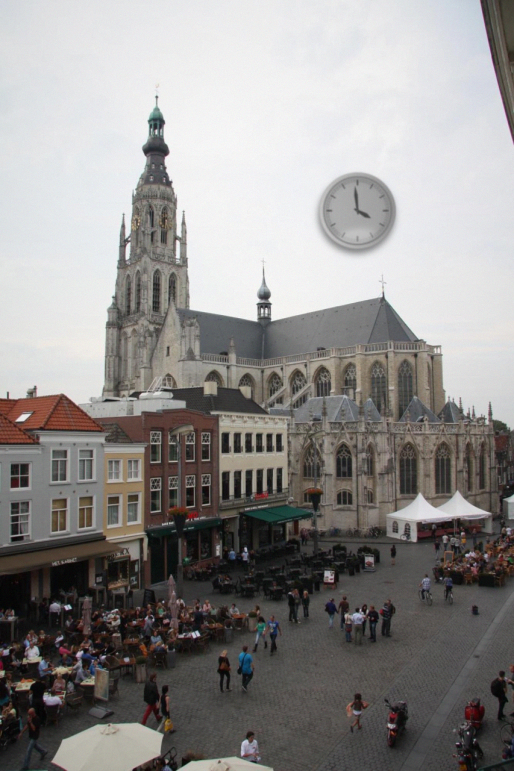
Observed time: 3:59
